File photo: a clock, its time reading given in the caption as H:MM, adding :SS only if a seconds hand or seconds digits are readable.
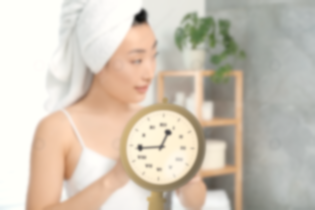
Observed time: 12:44
